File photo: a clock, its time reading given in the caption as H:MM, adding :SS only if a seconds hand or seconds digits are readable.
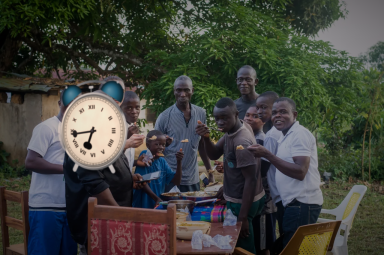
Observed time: 6:44
